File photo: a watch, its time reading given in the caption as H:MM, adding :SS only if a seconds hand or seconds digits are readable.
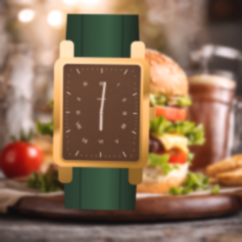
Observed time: 6:01
